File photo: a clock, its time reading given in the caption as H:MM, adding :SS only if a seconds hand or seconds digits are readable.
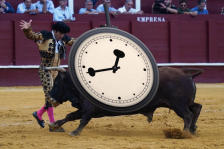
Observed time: 12:43
